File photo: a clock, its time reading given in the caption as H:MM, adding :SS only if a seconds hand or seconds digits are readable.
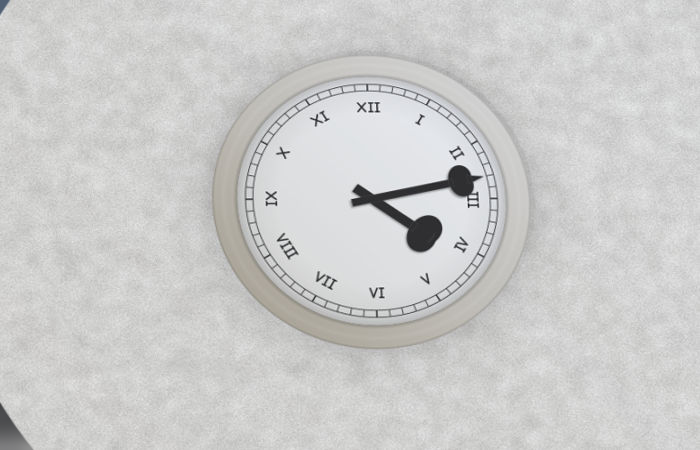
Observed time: 4:13
